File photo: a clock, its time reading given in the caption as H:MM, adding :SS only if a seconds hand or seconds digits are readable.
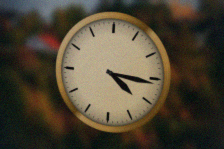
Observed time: 4:16
